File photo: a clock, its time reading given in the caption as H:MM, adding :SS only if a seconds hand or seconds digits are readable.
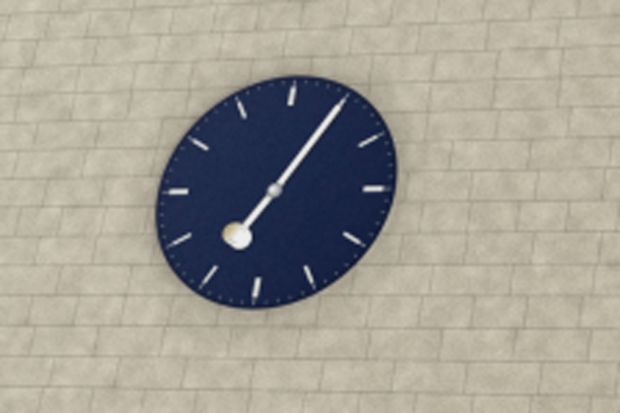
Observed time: 7:05
